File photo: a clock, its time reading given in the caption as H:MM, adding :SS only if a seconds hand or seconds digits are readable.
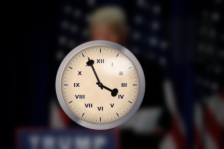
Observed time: 3:56
